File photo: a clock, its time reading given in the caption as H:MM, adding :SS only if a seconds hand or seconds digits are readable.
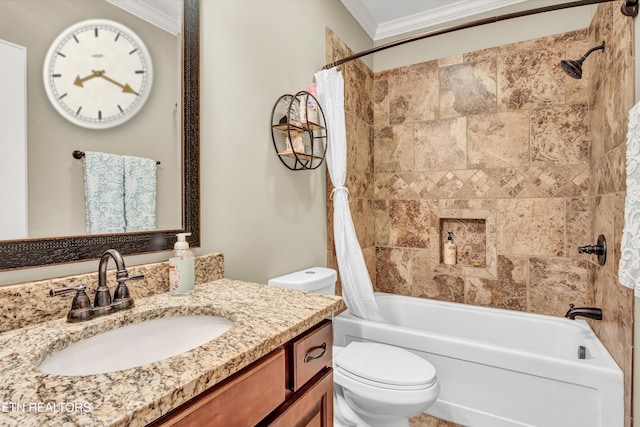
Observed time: 8:20
